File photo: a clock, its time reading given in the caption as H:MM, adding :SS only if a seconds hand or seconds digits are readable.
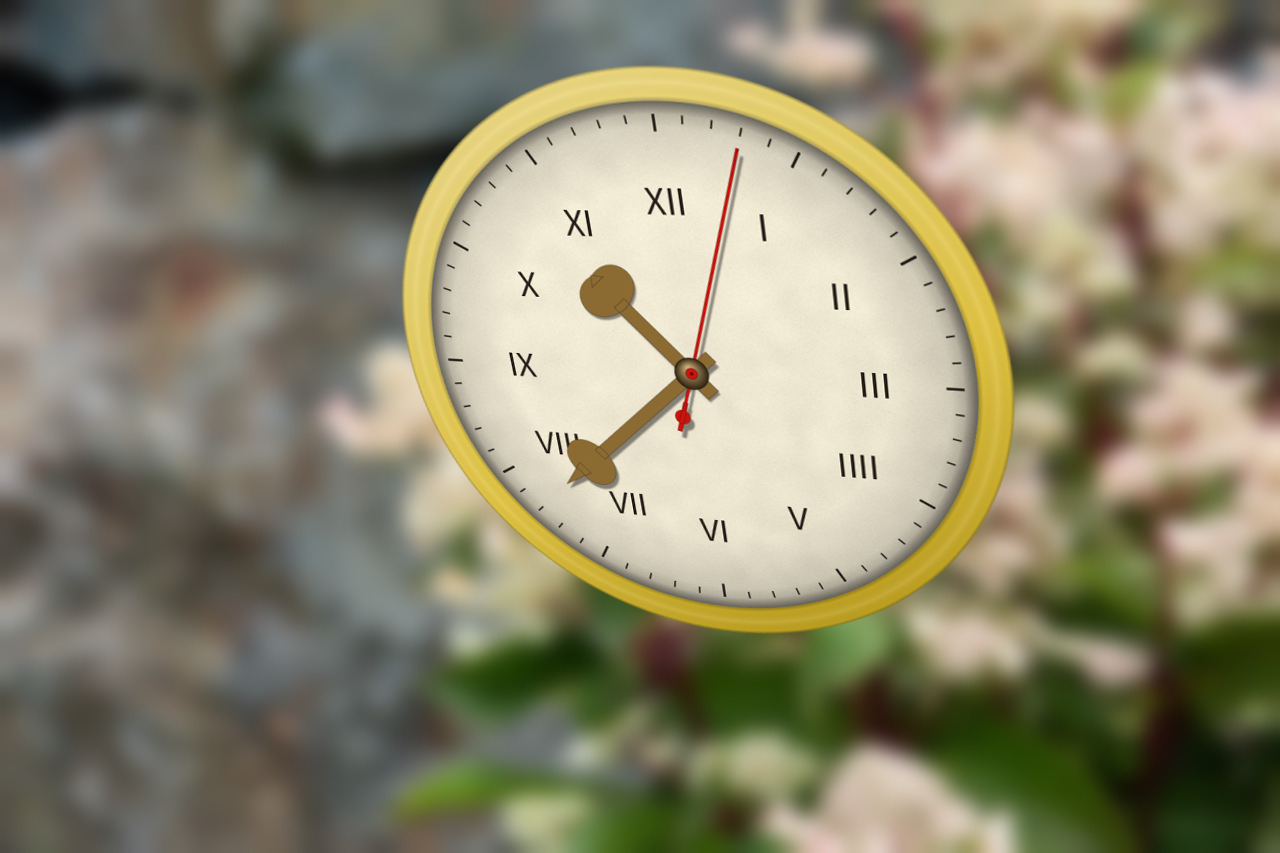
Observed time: 10:38:03
